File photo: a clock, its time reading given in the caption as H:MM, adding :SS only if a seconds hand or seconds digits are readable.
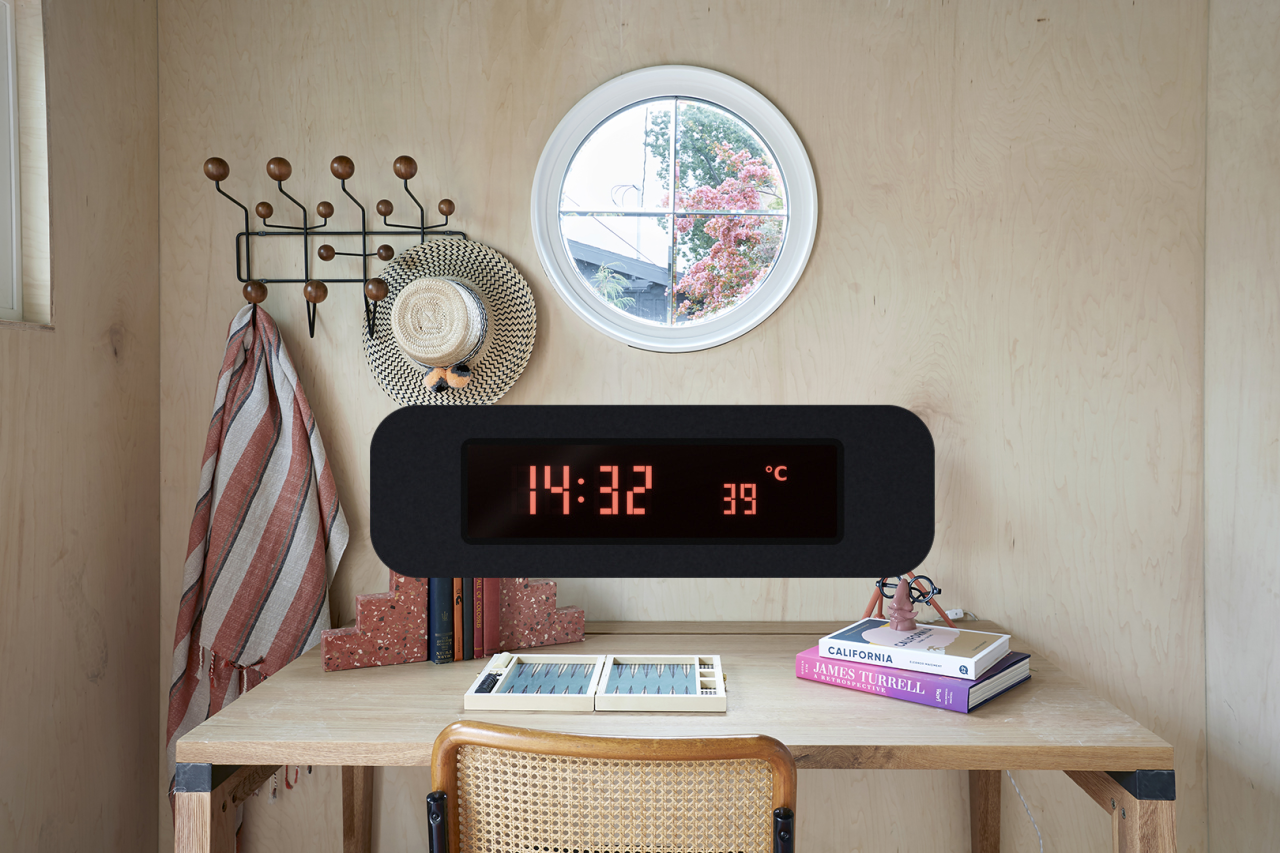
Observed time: 14:32
